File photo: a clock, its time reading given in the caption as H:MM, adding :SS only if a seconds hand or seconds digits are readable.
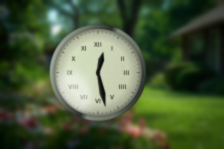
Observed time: 12:28
